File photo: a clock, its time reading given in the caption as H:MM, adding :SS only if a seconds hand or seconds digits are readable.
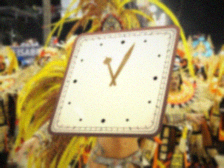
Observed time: 11:03
